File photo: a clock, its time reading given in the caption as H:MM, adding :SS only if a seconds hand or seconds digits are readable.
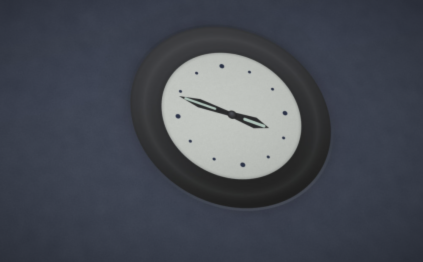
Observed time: 3:49
